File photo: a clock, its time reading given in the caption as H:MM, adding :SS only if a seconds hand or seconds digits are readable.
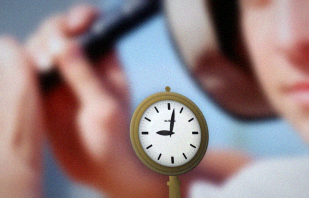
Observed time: 9:02
